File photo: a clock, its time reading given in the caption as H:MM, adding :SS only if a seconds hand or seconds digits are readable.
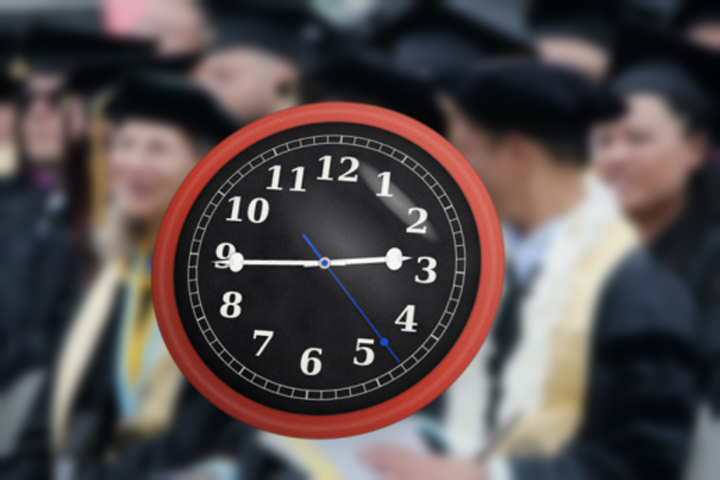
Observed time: 2:44:23
